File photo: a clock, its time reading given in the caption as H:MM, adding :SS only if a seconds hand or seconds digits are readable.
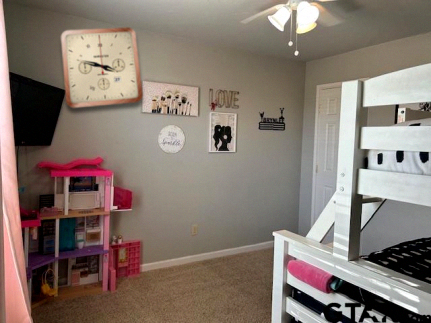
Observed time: 3:48
